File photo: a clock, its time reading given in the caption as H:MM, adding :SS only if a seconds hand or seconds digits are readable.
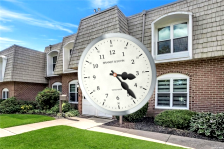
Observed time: 3:24
